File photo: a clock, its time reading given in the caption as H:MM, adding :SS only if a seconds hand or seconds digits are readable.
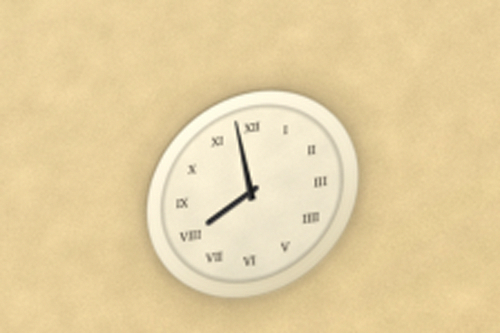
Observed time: 7:58
